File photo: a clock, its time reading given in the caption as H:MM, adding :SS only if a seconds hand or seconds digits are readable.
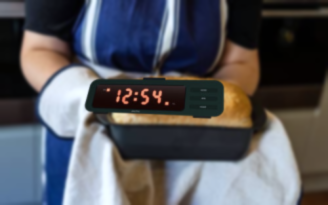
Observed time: 12:54
